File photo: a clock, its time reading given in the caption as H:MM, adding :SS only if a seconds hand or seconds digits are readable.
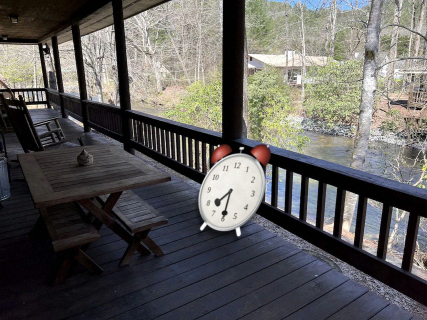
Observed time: 7:30
